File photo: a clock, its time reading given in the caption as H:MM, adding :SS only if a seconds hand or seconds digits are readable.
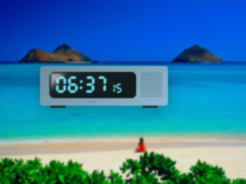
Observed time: 6:37:15
